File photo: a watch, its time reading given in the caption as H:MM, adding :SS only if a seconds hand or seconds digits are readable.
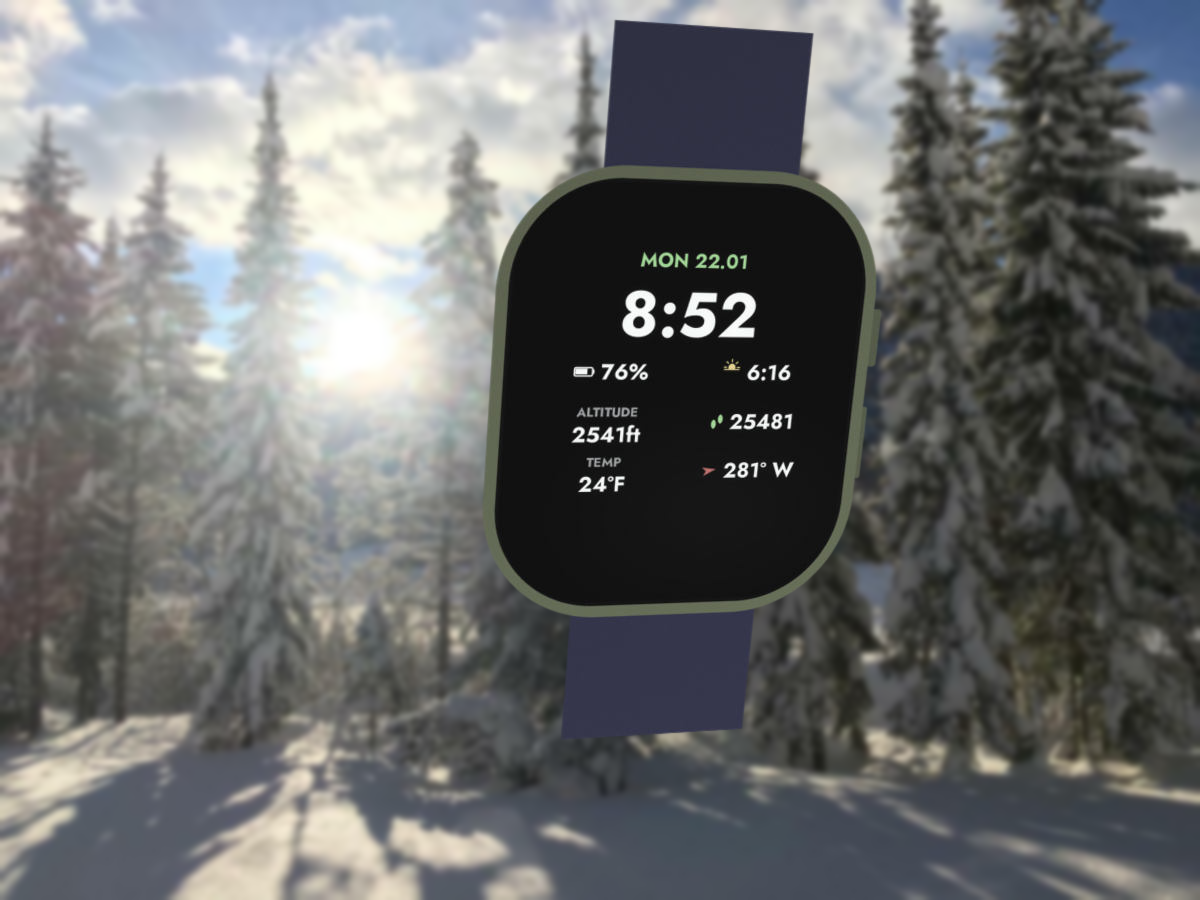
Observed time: 8:52
